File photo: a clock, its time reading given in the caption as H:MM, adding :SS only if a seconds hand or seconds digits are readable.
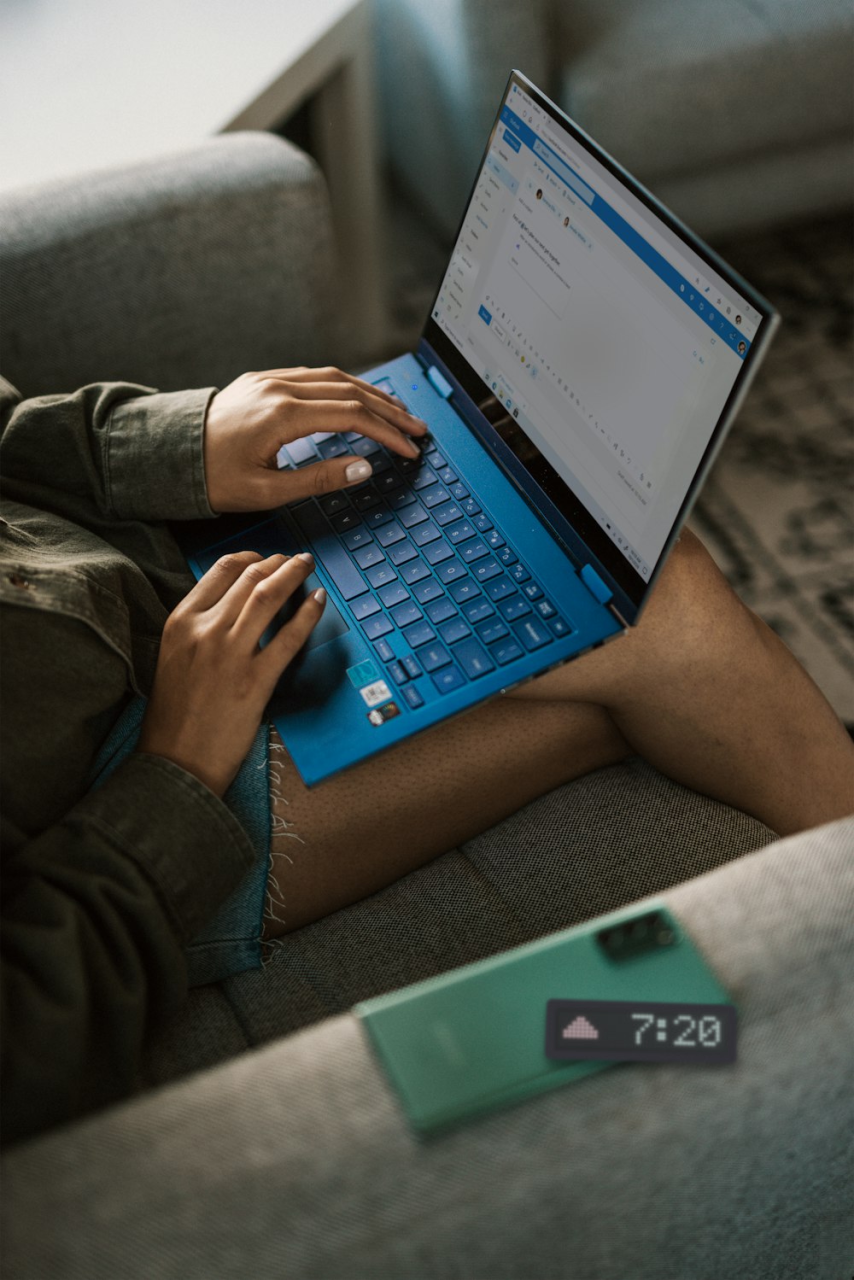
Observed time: 7:20
